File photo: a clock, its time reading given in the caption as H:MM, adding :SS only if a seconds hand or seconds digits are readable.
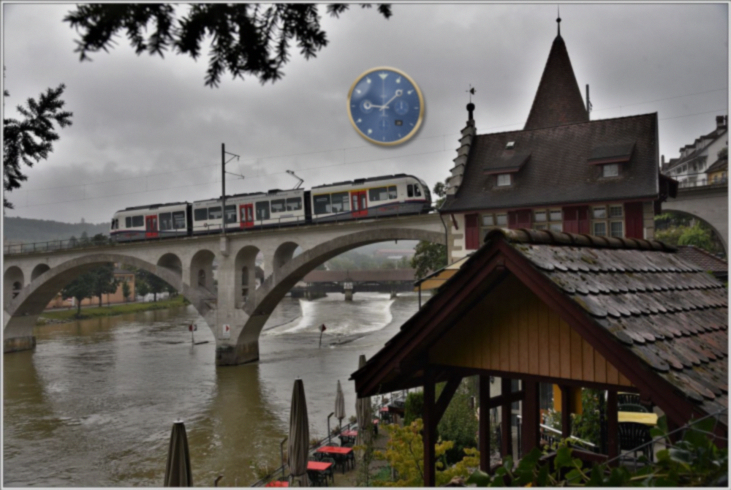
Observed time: 9:08
